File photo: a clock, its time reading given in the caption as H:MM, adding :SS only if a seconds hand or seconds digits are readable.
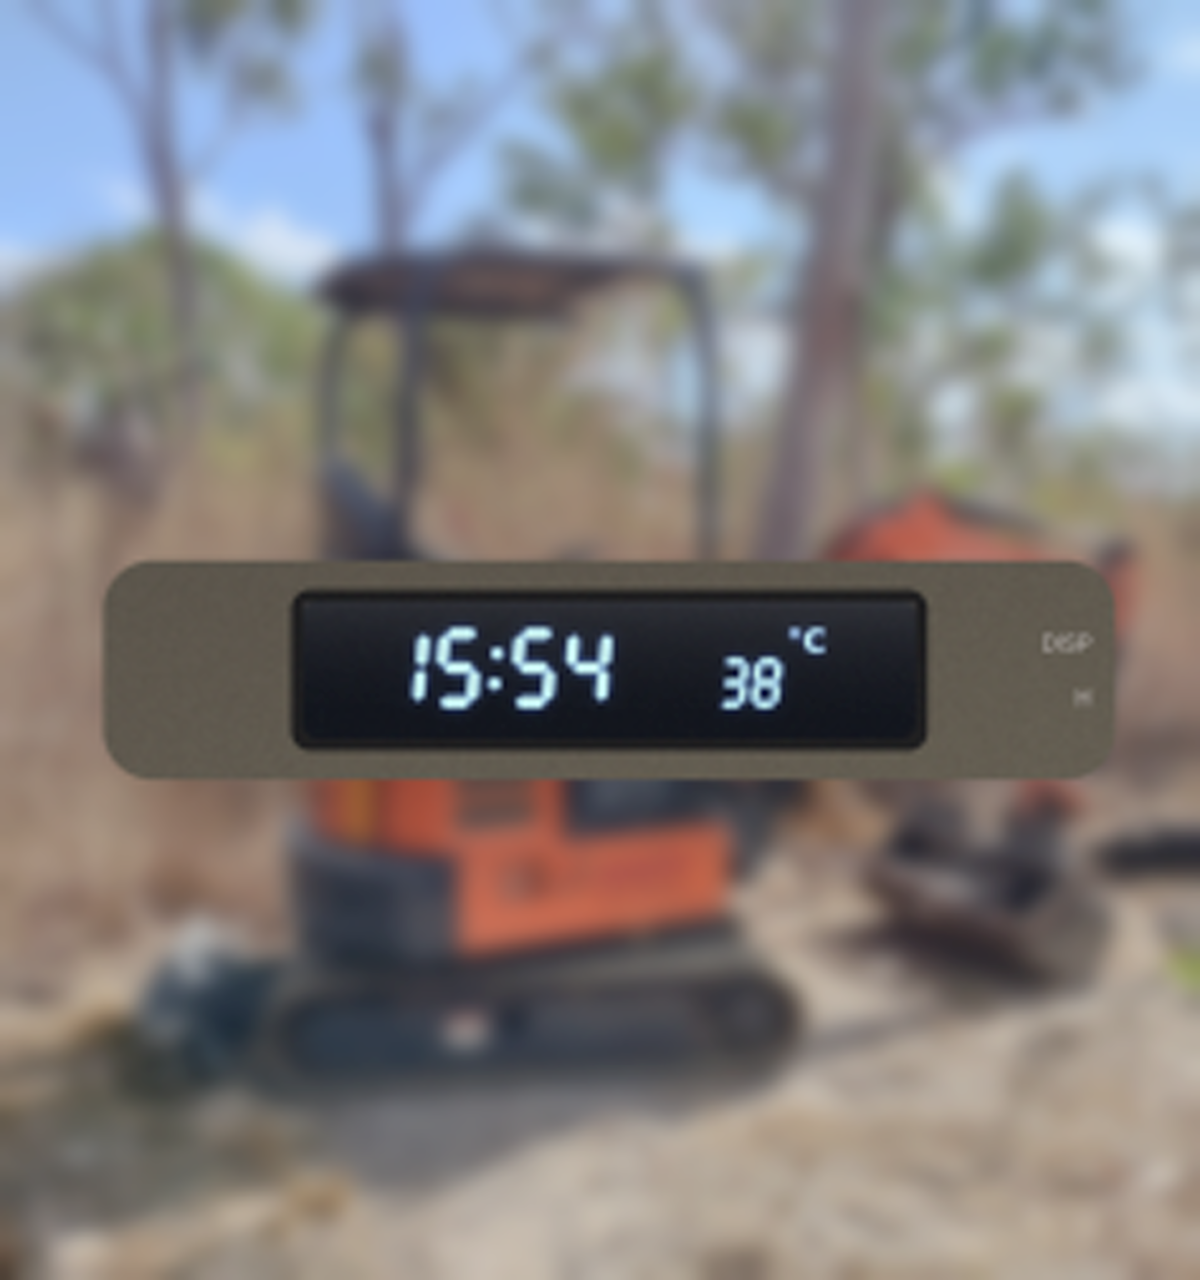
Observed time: 15:54
